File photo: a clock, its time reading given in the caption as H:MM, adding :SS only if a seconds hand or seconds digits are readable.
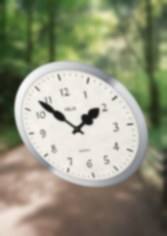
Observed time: 1:53
